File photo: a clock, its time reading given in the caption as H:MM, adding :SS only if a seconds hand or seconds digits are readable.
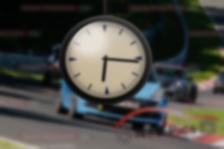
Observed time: 6:16
